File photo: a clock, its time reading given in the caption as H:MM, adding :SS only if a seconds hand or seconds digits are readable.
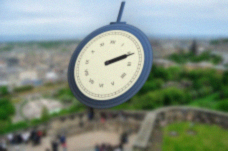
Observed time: 2:11
